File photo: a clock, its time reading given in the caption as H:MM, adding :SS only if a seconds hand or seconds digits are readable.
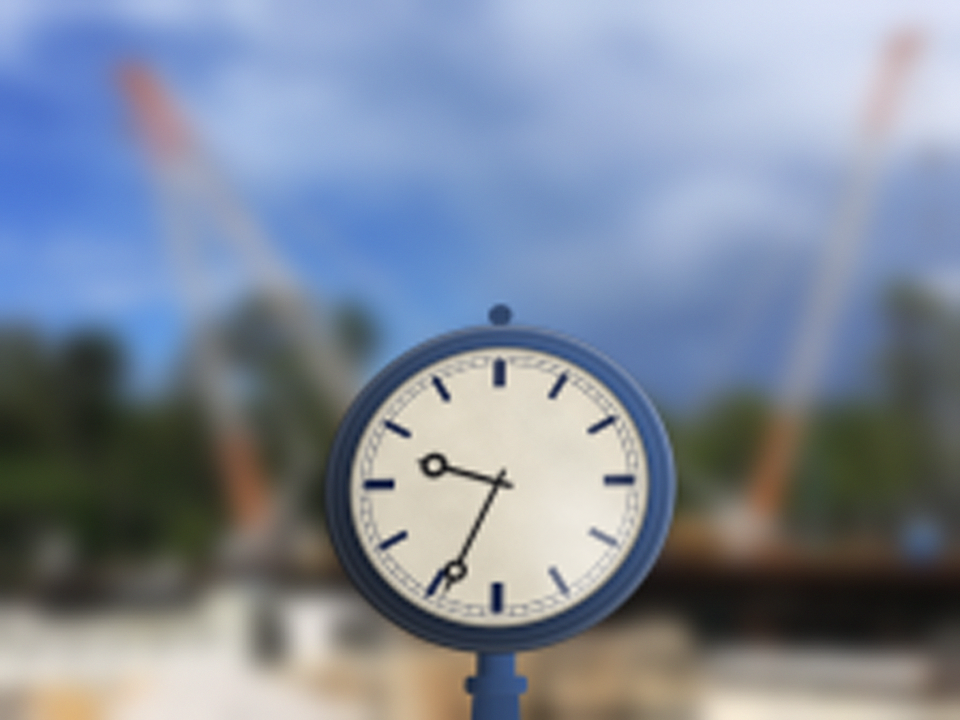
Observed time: 9:34
